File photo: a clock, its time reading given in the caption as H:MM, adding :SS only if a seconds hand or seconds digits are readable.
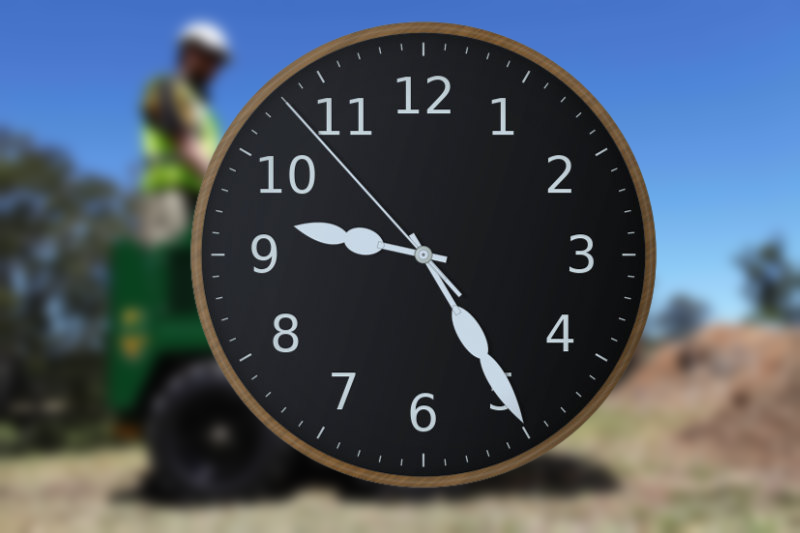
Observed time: 9:24:53
